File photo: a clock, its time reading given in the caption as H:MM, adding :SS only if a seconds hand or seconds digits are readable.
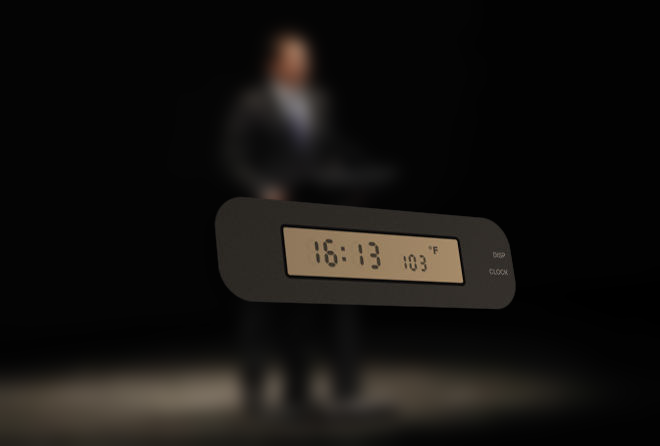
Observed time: 16:13
